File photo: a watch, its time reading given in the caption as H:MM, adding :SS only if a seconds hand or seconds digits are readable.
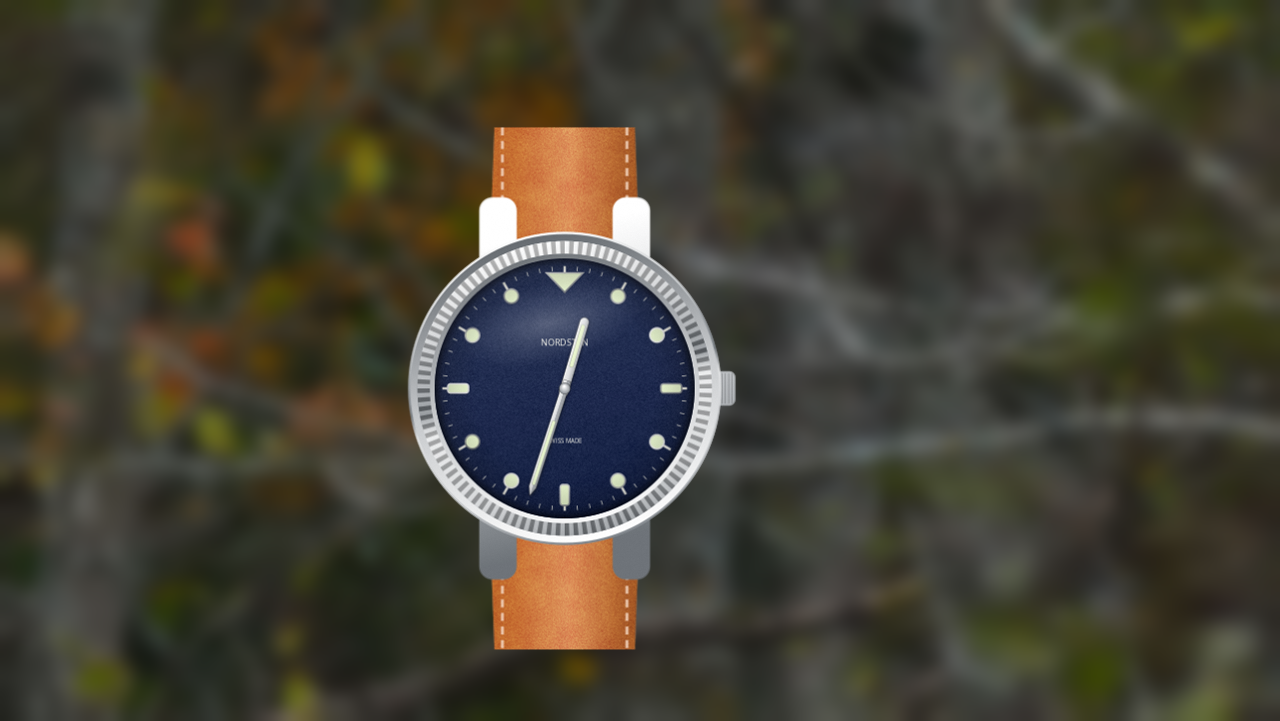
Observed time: 12:33
